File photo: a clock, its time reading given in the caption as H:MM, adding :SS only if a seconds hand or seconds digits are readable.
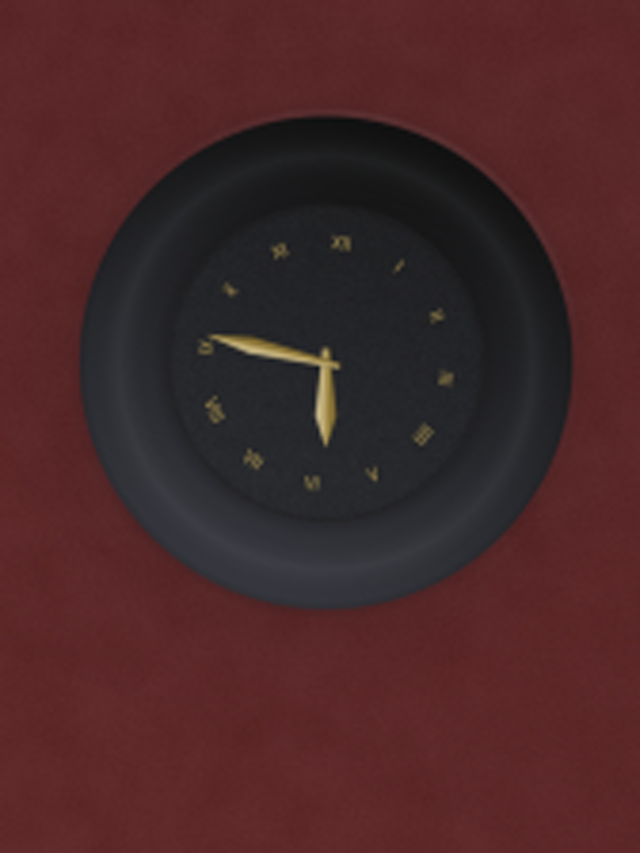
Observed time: 5:46
